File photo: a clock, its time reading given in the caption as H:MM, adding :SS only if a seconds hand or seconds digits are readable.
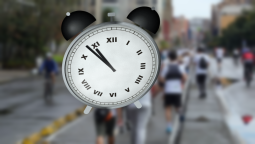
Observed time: 10:53
